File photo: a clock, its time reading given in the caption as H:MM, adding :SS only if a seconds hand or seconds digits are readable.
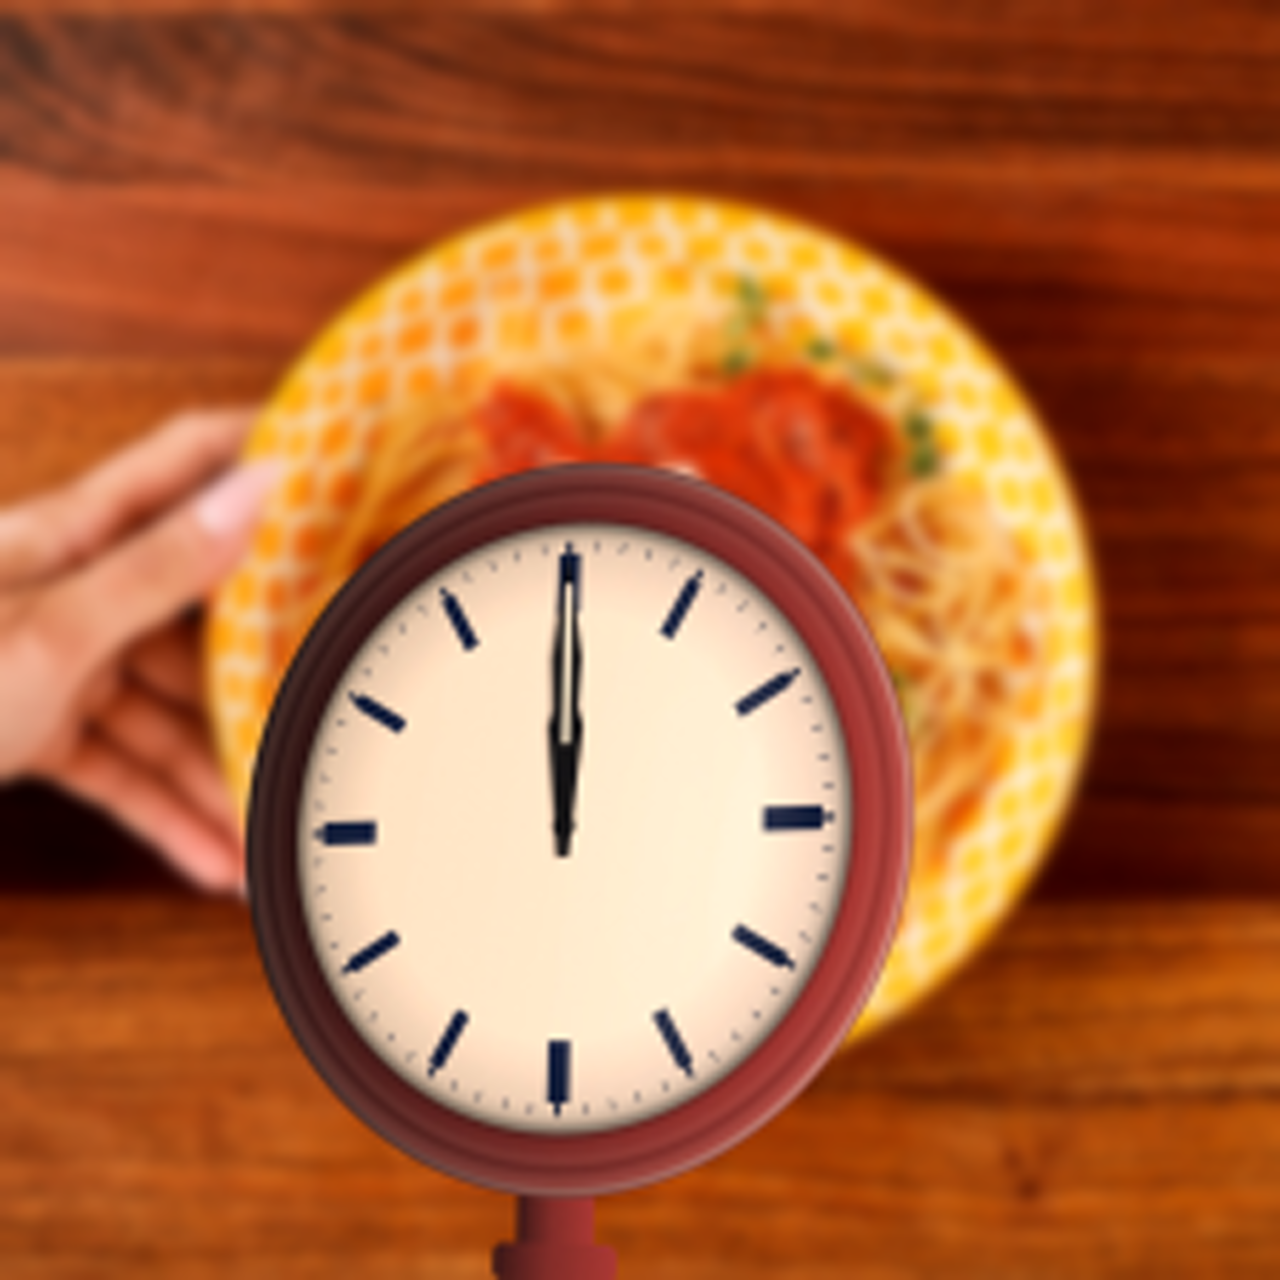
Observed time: 12:00
